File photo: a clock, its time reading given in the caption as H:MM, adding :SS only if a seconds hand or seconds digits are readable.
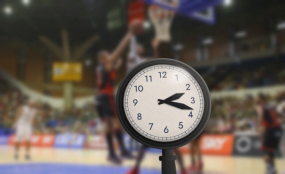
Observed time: 2:18
